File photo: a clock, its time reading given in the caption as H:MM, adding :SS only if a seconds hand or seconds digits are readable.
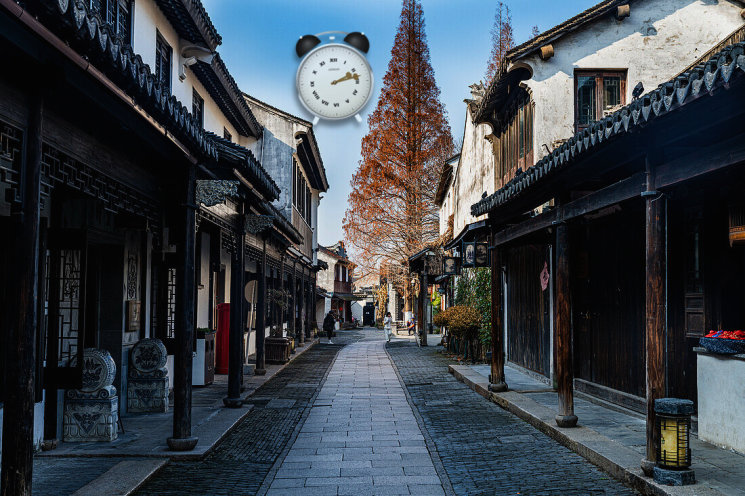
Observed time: 2:13
